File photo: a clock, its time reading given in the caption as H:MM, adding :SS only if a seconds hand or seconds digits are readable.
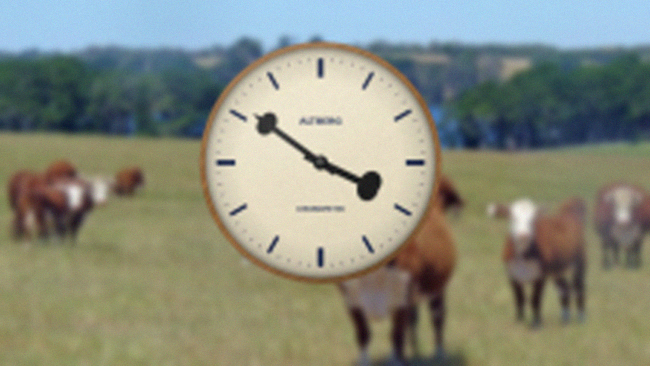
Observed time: 3:51
